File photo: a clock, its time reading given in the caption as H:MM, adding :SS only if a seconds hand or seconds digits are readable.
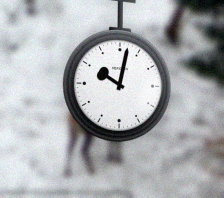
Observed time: 10:02
